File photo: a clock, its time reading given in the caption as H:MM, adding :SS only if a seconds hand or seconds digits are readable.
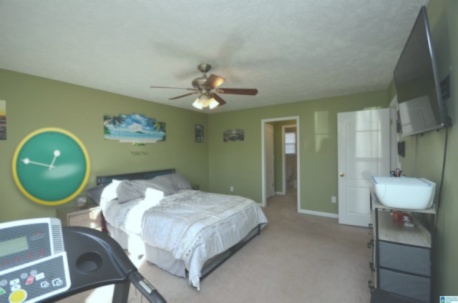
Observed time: 12:47
